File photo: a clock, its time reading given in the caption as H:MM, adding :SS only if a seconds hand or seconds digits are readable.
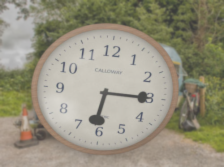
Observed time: 6:15
